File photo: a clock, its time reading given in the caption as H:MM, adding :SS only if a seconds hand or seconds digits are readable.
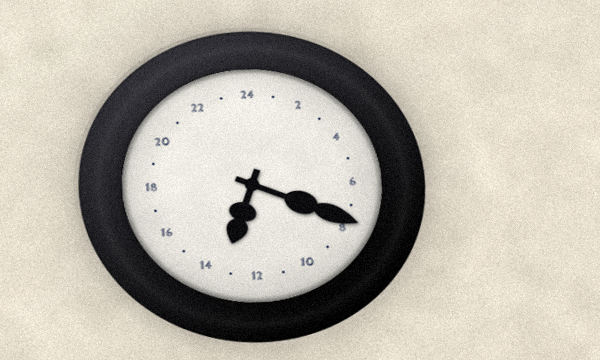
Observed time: 13:19
